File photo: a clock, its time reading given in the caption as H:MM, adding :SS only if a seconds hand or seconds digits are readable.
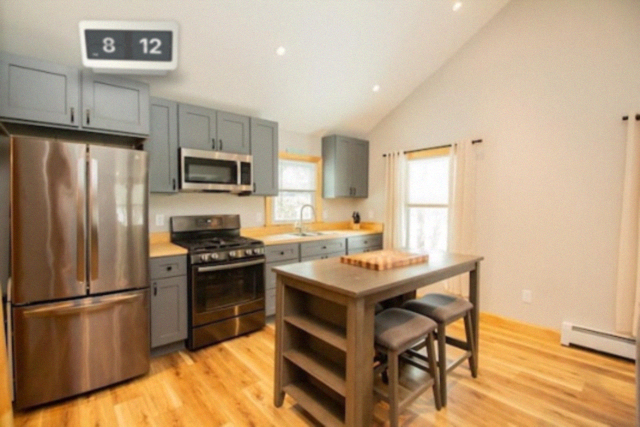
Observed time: 8:12
